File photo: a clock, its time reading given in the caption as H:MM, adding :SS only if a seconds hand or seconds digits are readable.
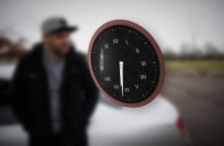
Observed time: 6:32
